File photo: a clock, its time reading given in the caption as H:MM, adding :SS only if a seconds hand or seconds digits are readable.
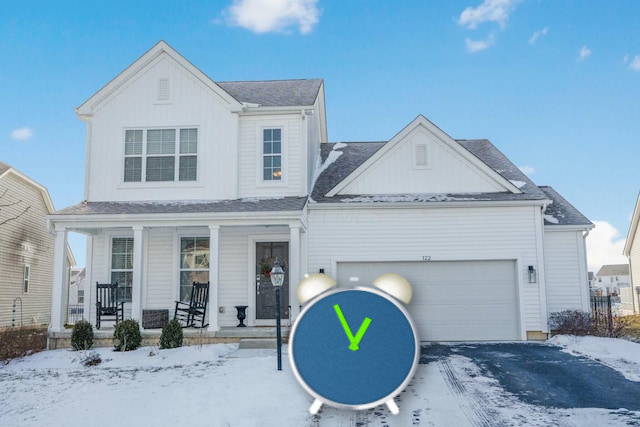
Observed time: 12:56
